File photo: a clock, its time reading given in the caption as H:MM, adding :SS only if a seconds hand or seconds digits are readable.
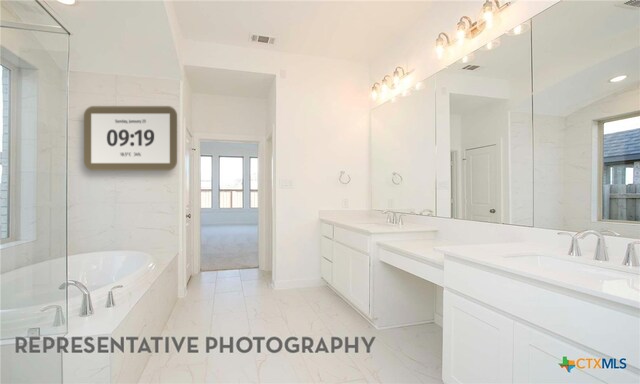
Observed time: 9:19
